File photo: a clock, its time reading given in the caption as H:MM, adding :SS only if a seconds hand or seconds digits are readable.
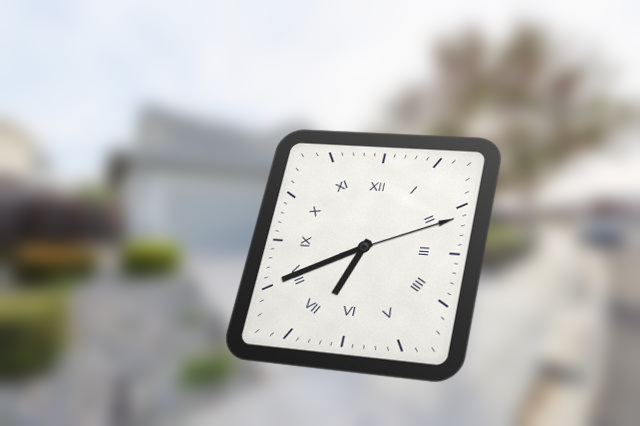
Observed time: 6:40:11
